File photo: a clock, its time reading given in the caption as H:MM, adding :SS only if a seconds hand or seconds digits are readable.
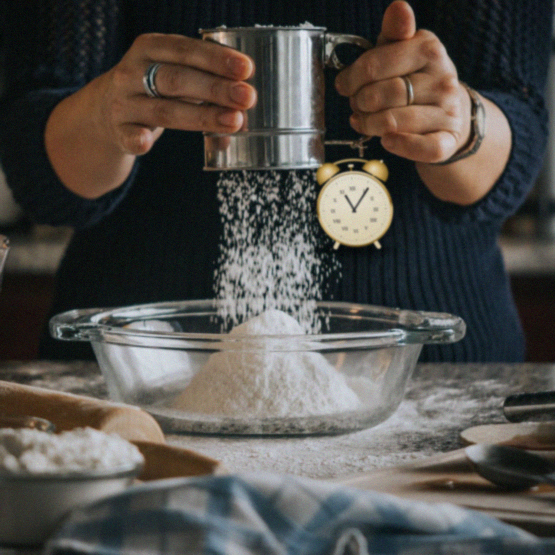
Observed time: 11:06
